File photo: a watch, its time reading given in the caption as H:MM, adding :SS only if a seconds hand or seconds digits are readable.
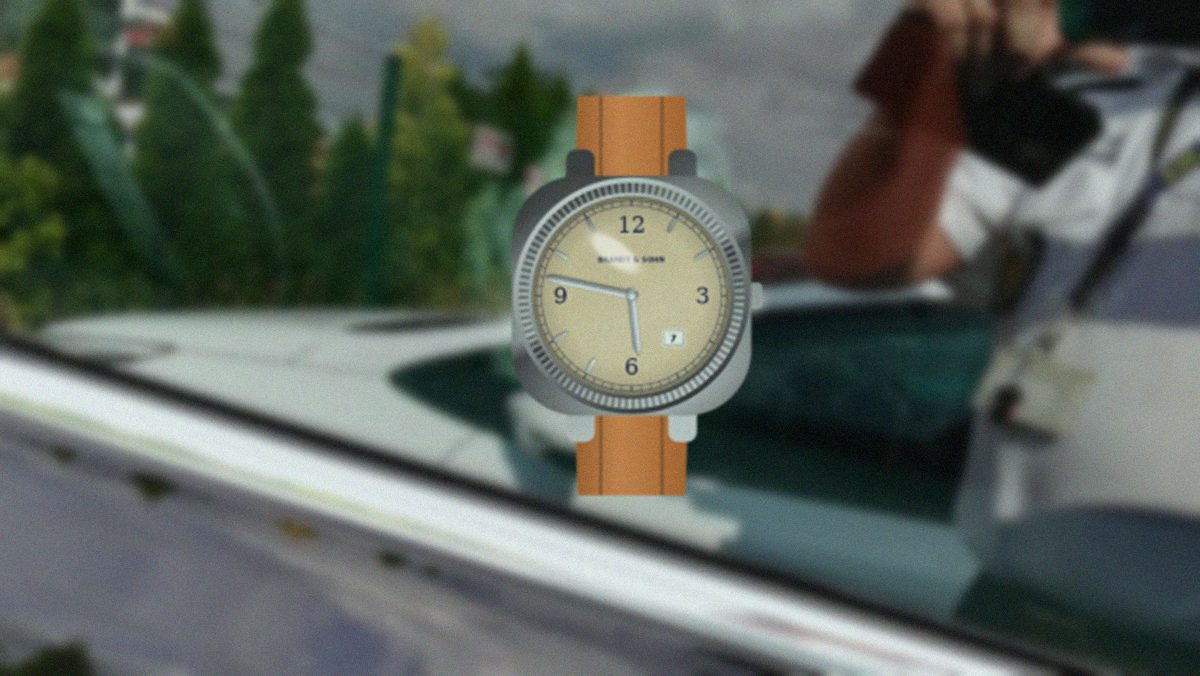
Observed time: 5:47
